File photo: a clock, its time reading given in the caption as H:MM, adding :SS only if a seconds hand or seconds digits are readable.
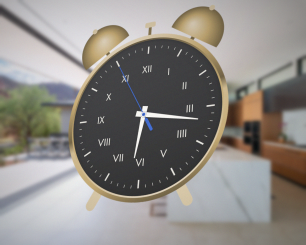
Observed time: 6:16:55
